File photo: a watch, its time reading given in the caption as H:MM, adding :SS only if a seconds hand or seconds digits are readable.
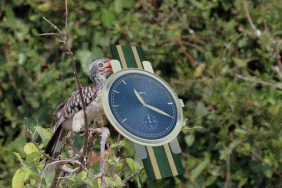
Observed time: 11:20
